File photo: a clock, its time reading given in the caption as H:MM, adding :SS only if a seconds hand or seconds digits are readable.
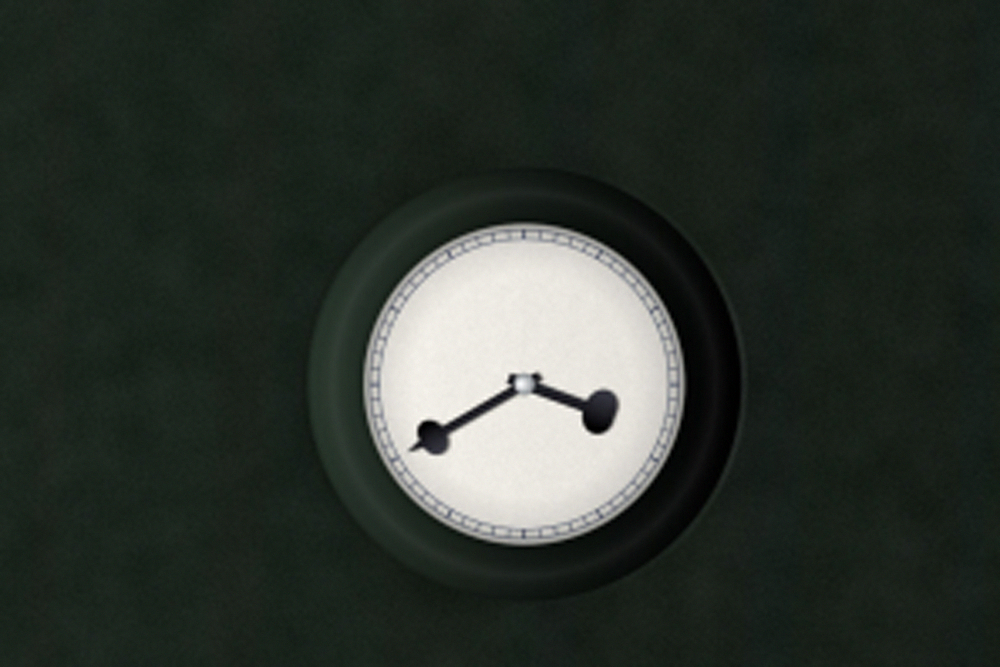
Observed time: 3:40
